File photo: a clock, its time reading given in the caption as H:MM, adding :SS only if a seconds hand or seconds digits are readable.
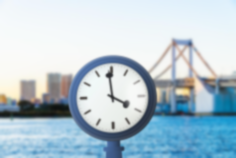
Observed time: 3:59
